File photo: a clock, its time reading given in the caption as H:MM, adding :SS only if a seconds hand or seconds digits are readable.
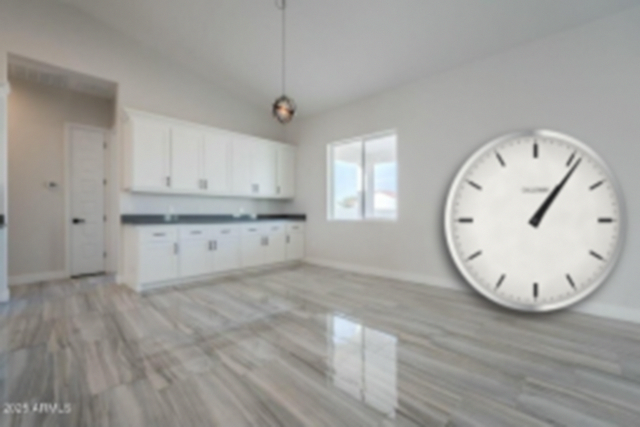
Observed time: 1:06
